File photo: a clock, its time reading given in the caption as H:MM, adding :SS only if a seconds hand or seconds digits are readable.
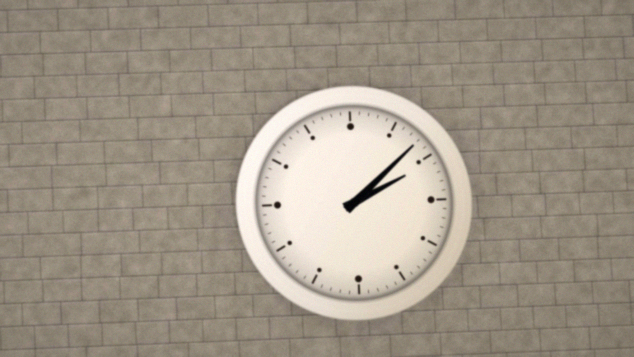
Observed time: 2:08
